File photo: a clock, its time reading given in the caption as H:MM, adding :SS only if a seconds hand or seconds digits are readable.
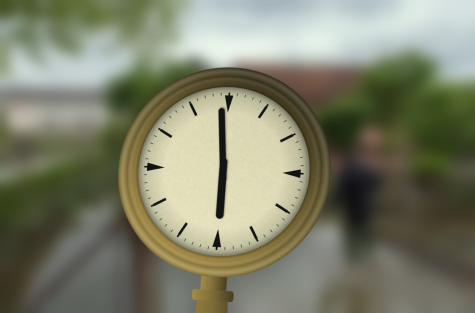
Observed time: 5:59
